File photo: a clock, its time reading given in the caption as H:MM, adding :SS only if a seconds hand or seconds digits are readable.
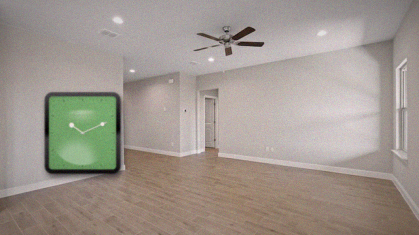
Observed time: 10:11
